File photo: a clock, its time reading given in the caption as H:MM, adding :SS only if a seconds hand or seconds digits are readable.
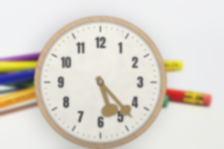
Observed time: 5:23
